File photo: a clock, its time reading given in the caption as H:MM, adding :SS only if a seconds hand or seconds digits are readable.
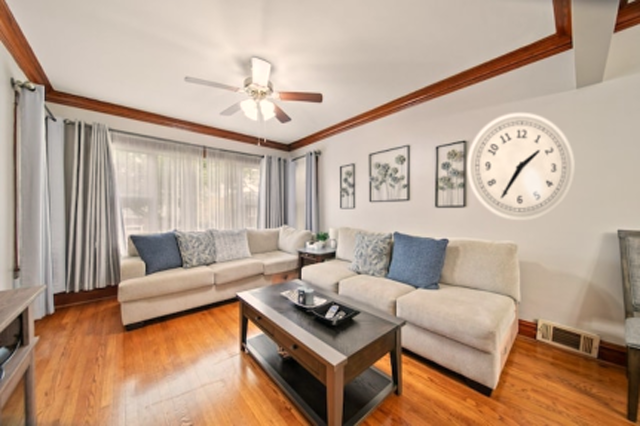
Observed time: 1:35
